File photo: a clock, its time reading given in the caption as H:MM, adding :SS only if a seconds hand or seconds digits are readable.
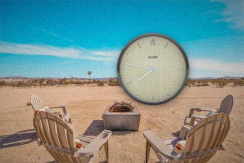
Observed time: 7:47
